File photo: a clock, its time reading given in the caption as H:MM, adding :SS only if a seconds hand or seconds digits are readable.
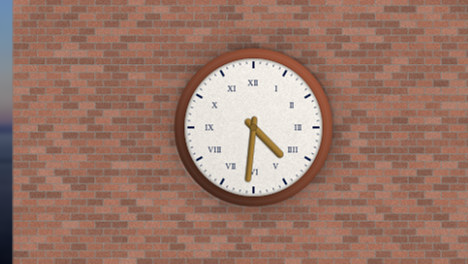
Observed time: 4:31
